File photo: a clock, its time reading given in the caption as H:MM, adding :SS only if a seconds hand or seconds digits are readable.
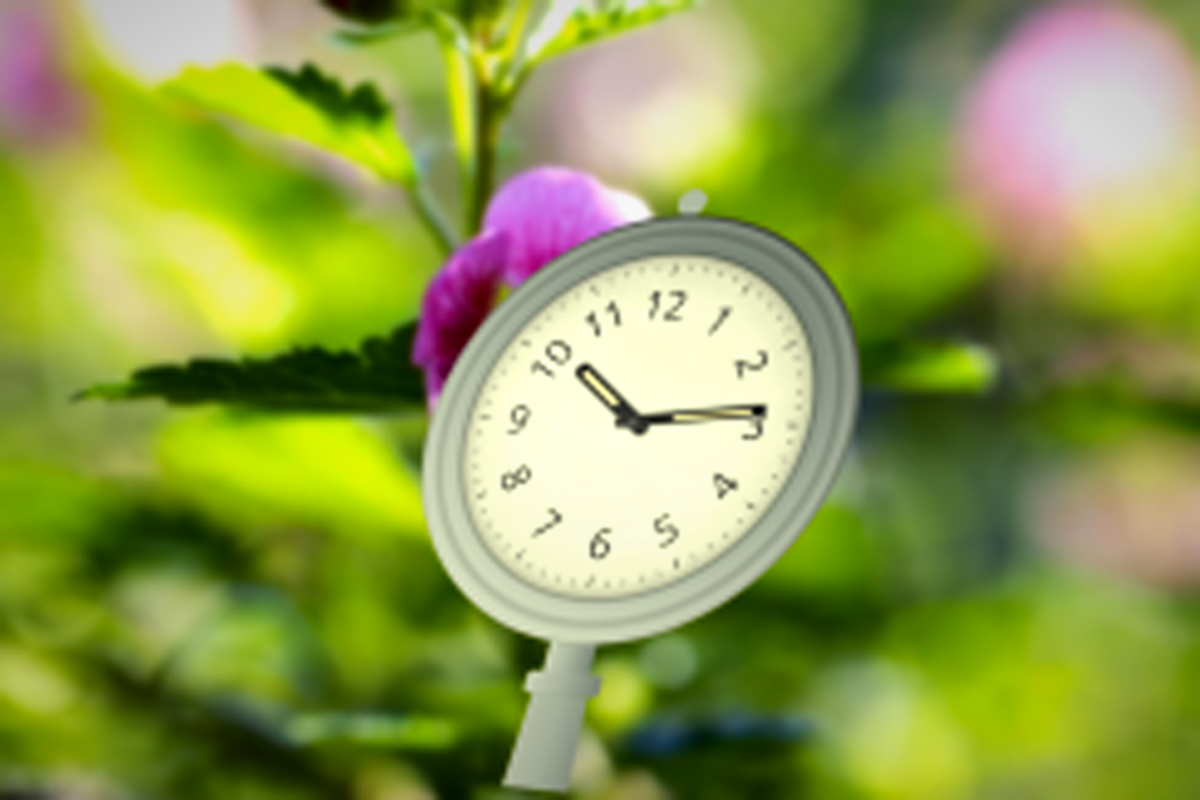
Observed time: 10:14
